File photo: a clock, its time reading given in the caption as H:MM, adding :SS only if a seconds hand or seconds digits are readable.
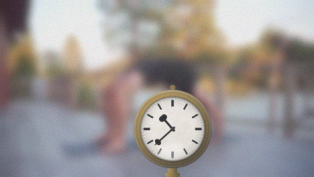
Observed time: 10:38
